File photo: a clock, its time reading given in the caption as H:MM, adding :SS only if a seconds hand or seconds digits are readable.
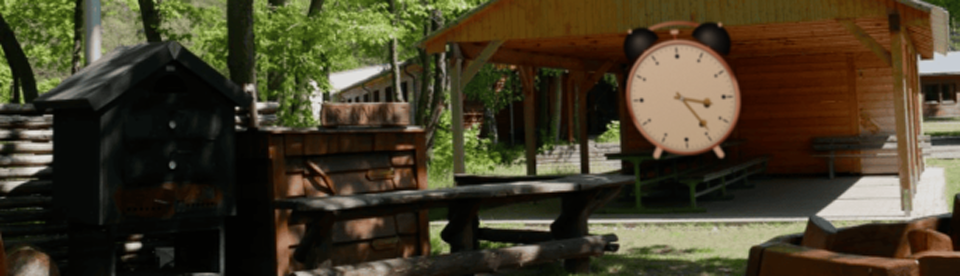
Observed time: 3:24
